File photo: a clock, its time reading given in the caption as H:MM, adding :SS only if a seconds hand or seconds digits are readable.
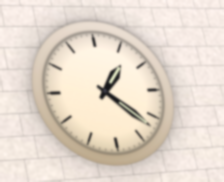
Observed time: 1:22
